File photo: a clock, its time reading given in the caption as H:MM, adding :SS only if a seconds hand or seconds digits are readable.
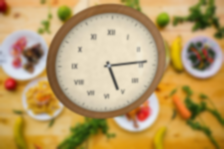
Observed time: 5:14
